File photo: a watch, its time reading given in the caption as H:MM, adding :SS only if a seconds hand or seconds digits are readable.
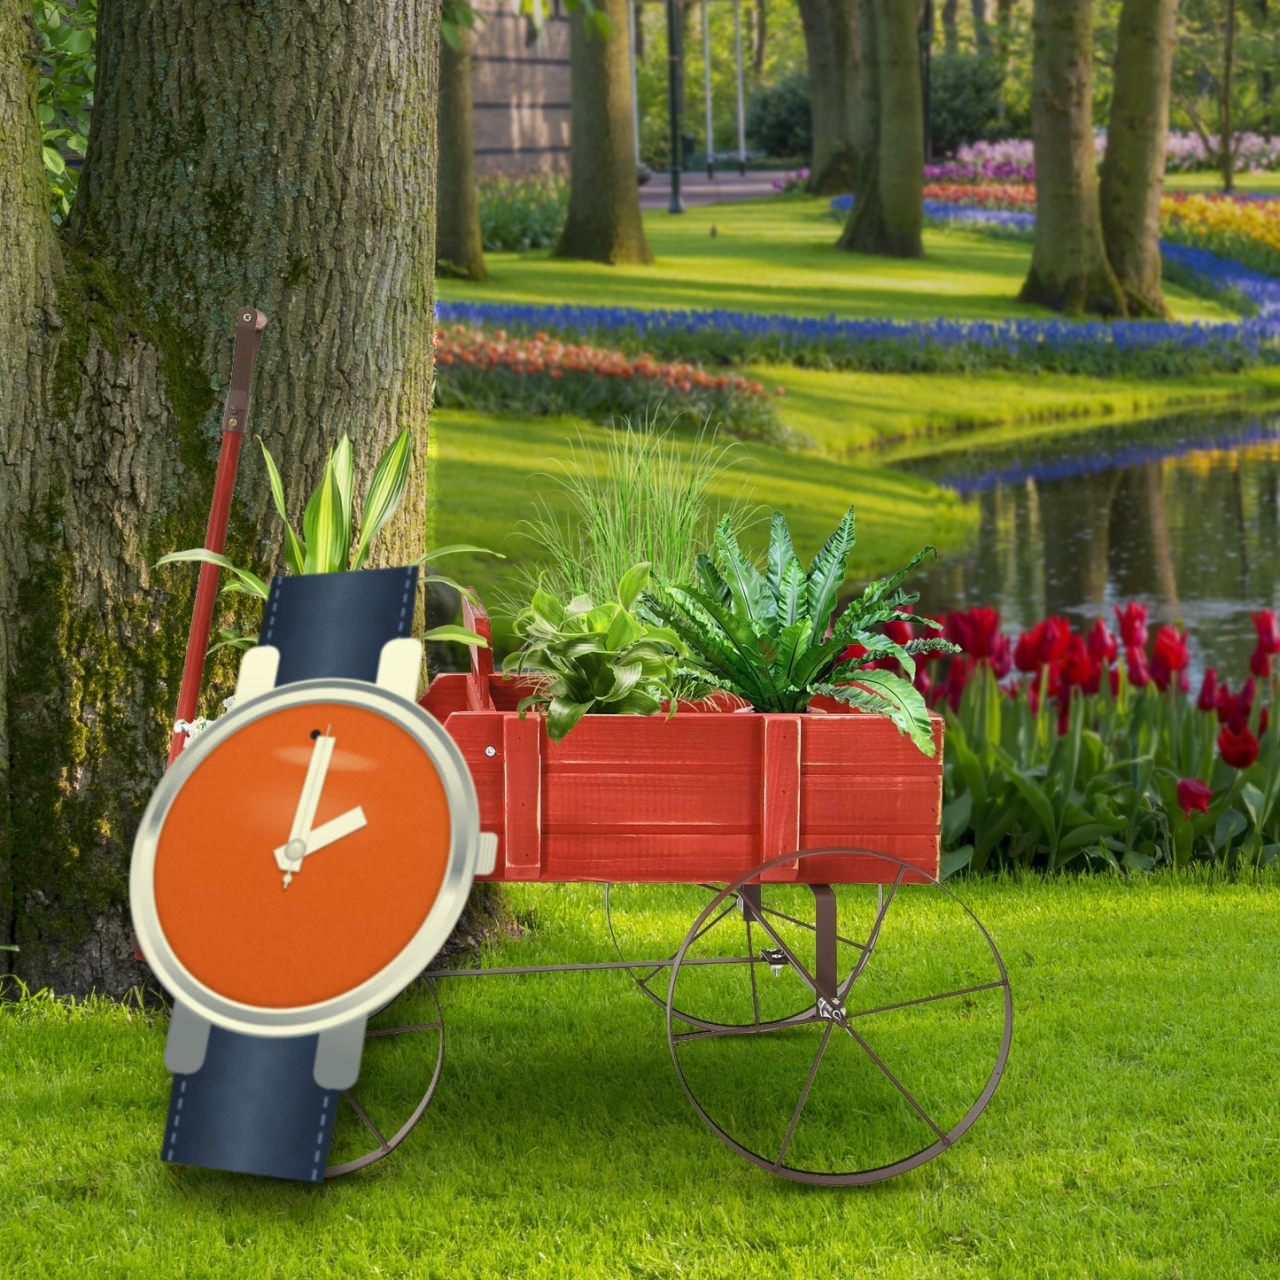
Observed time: 2:01:01
